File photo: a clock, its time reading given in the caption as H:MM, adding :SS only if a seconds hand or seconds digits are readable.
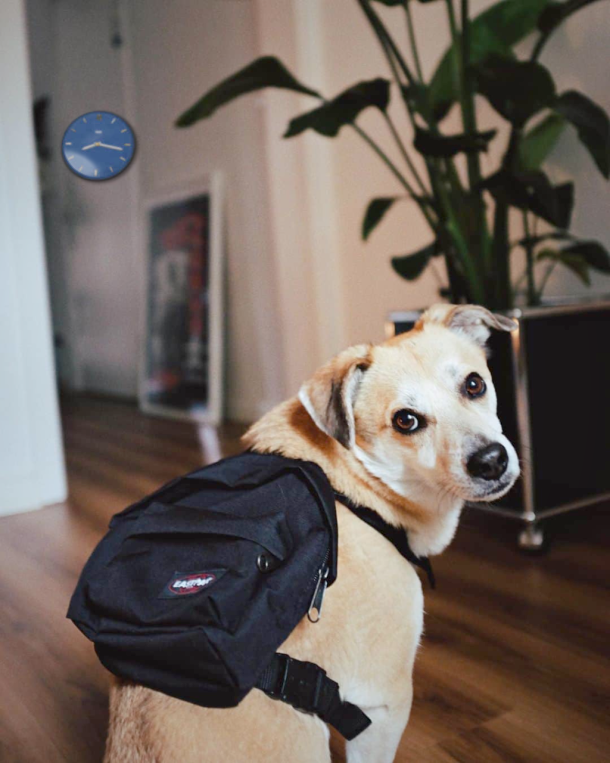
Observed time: 8:17
